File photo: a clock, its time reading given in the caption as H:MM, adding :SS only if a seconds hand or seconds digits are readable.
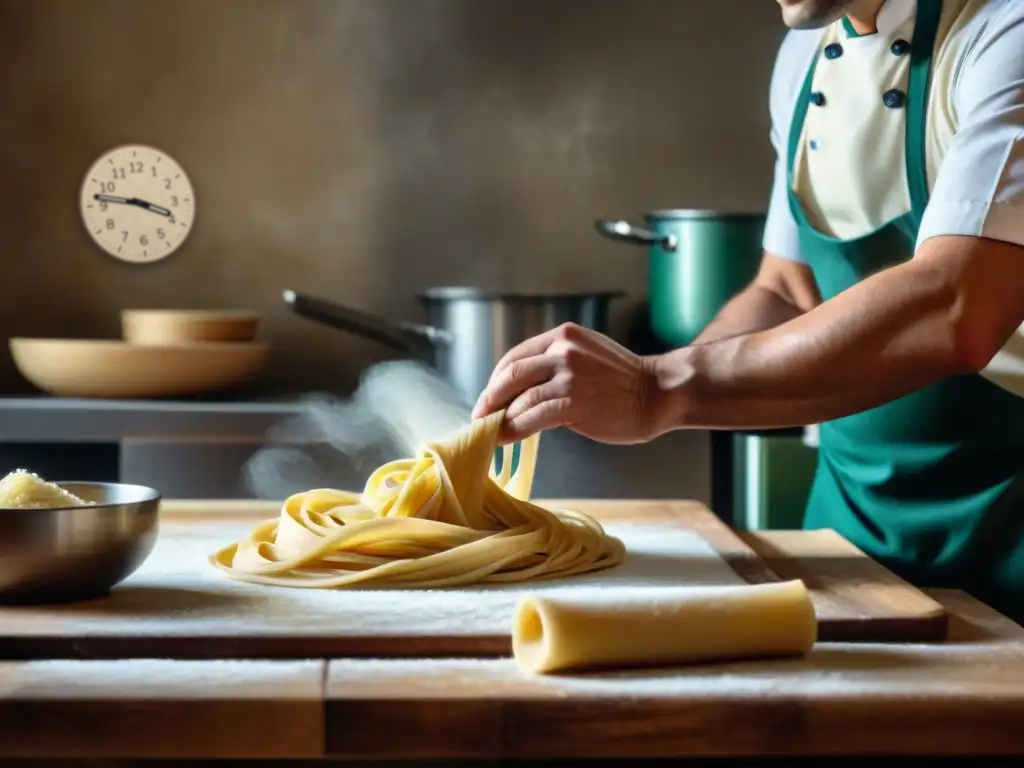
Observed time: 3:47
